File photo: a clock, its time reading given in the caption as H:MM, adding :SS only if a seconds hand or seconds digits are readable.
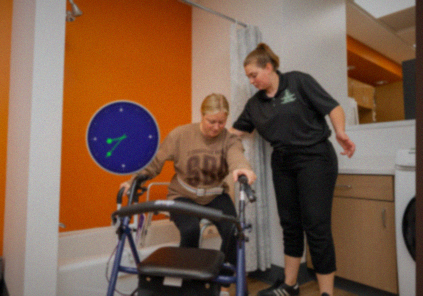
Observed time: 8:37
